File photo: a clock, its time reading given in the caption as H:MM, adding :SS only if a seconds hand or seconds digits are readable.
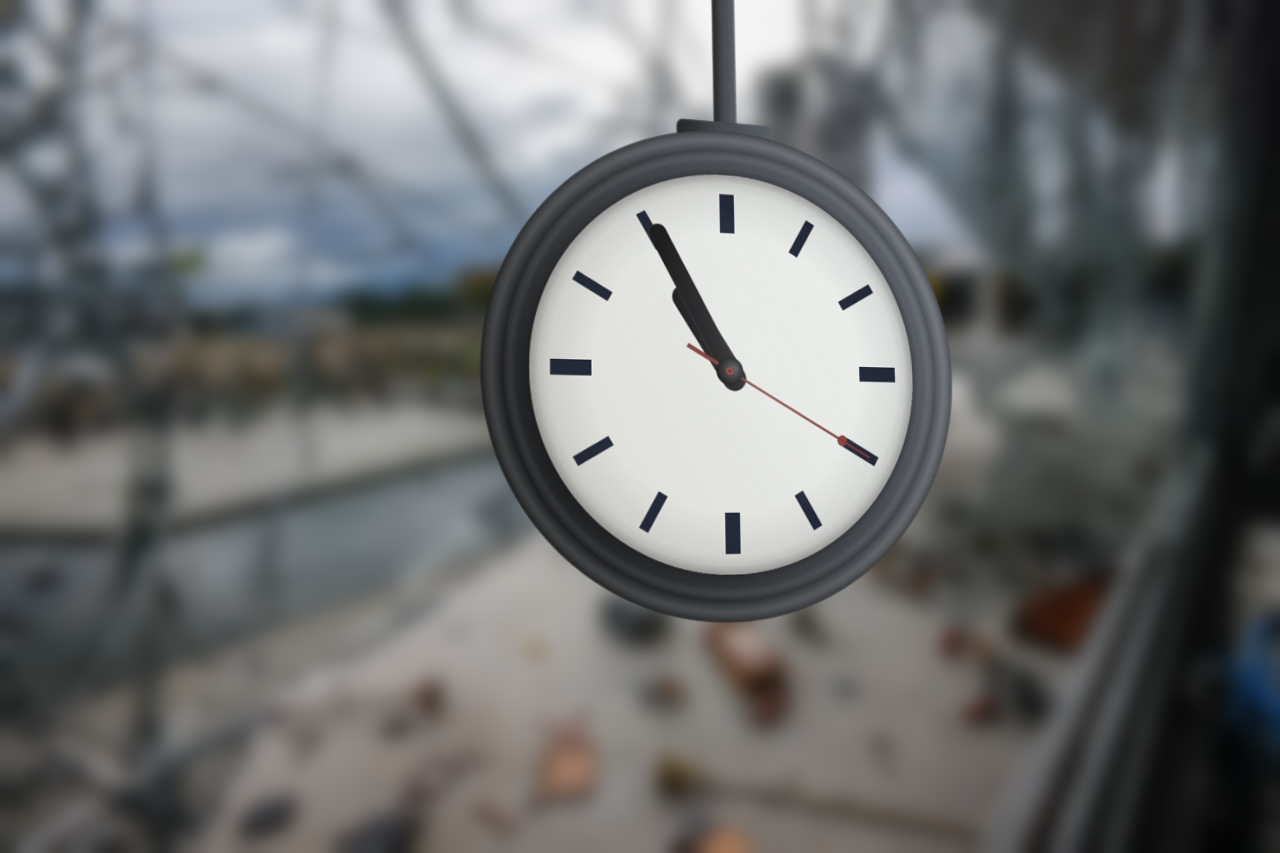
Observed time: 10:55:20
